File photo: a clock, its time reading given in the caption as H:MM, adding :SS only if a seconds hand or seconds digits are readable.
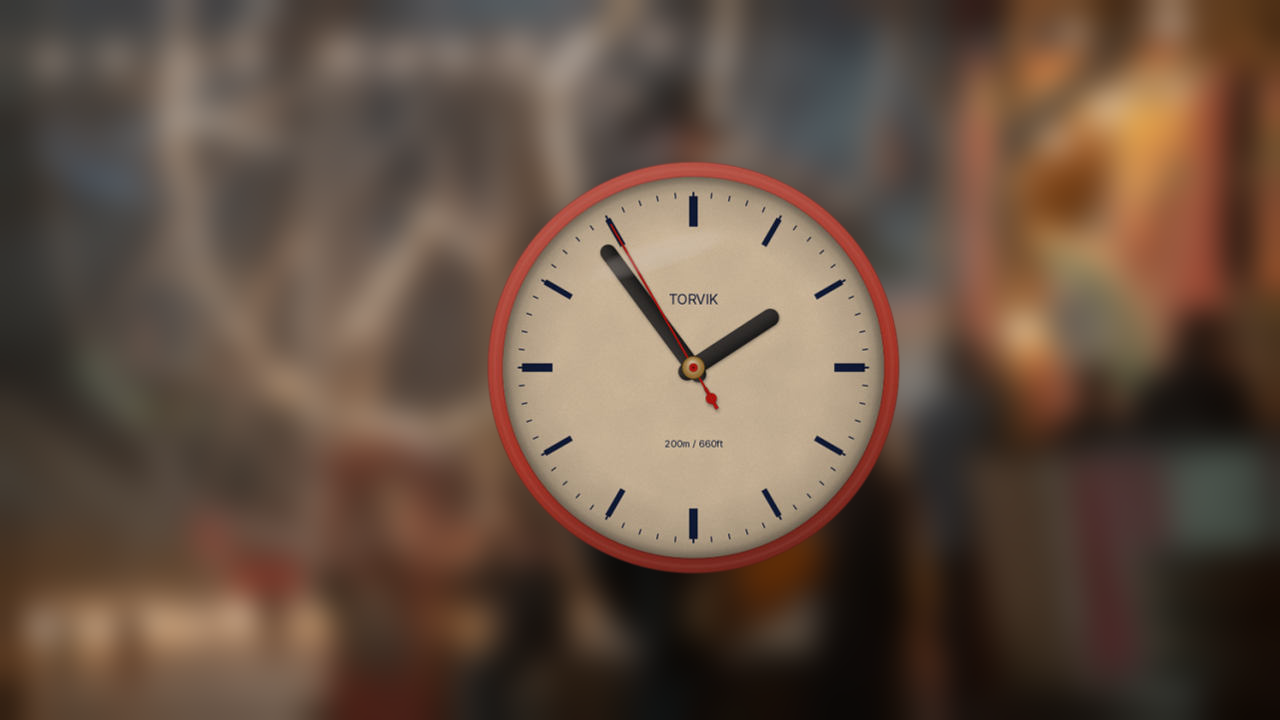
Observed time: 1:53:55
